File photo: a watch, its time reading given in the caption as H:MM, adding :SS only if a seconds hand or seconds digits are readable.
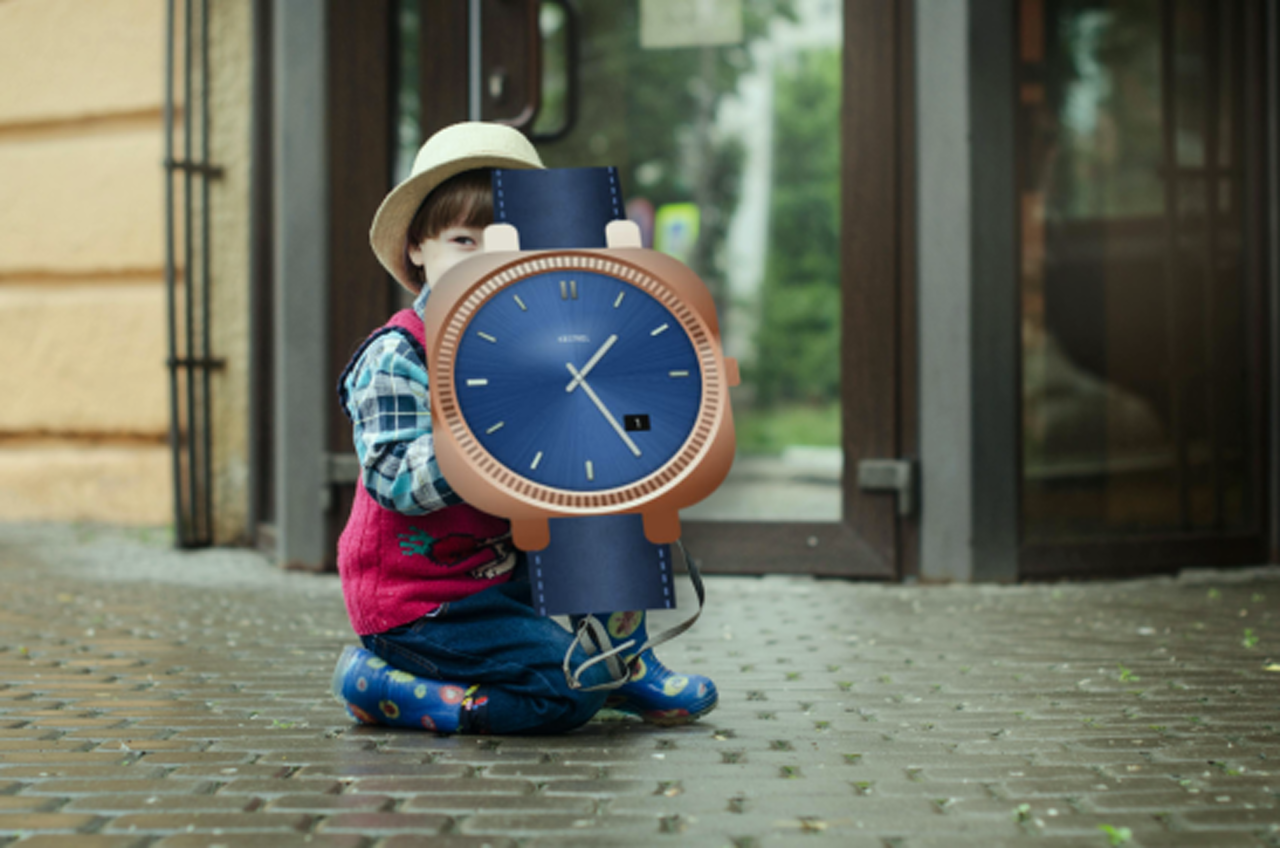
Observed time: 1:25
